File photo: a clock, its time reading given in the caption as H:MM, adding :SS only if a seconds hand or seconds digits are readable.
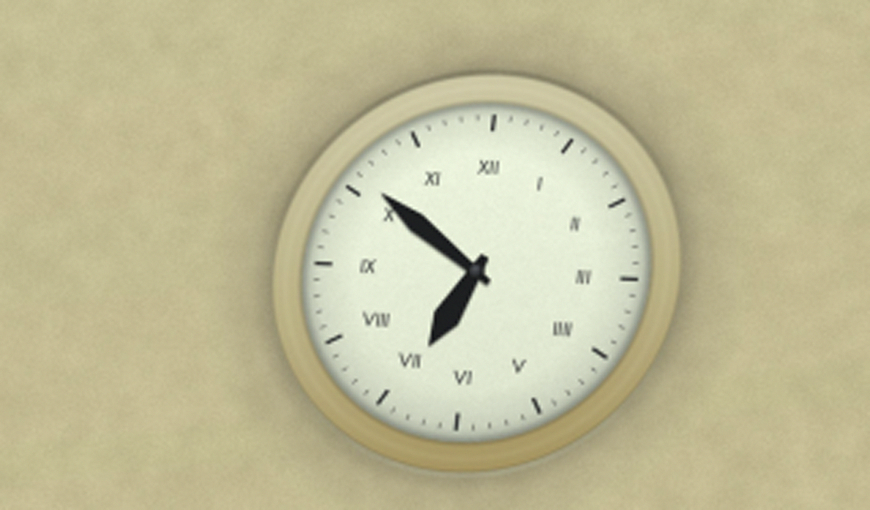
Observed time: 6:51
